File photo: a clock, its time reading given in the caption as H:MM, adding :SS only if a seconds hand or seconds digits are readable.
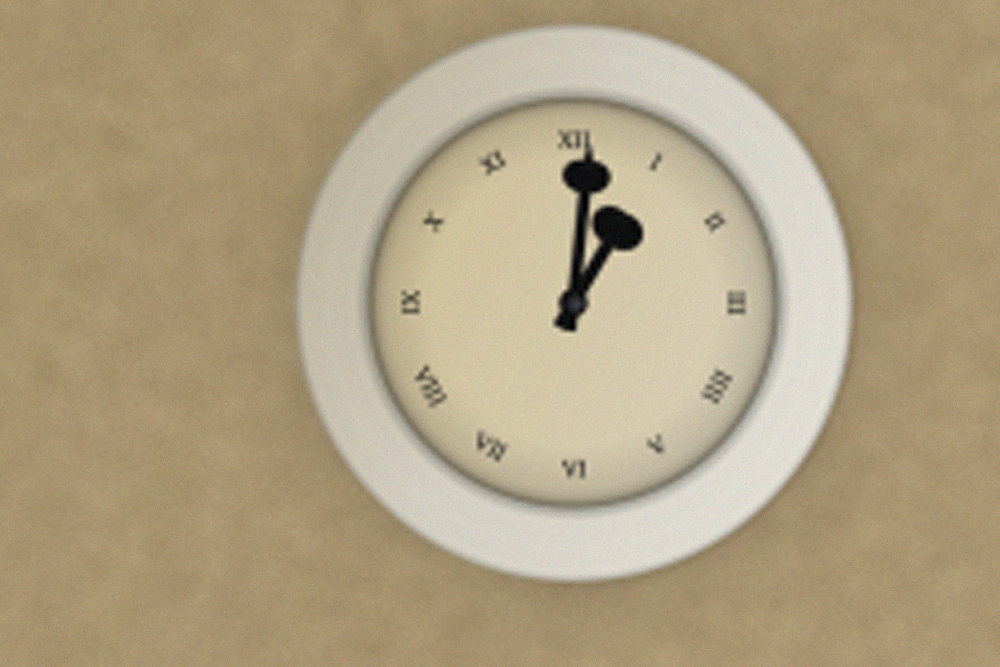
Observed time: 1:01
